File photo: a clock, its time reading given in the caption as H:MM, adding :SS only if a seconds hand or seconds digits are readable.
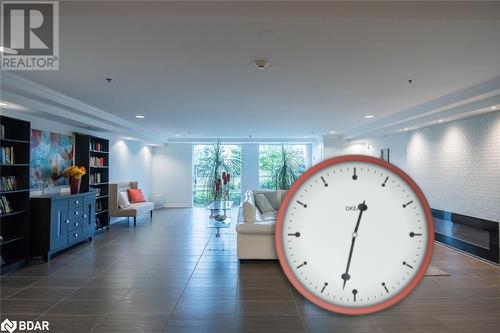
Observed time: 12:32
